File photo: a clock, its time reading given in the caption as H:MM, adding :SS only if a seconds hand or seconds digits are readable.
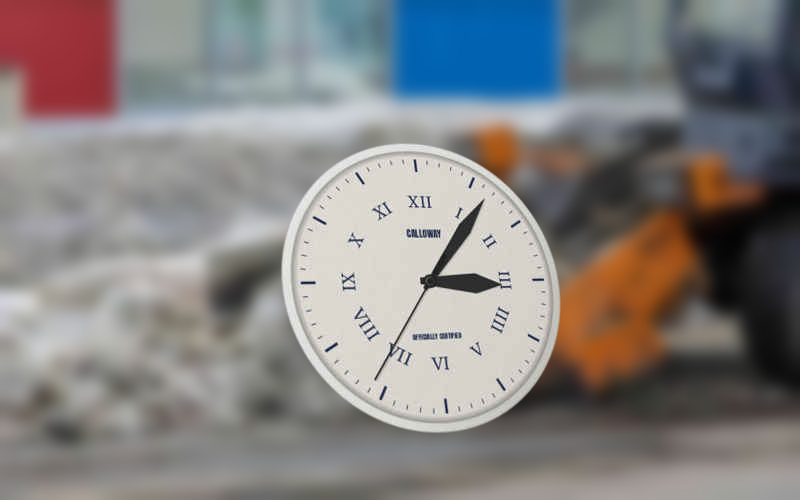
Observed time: 3:06:36
